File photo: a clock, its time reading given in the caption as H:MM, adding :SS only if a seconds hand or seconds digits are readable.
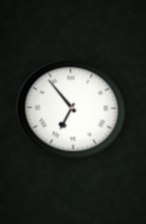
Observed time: 6:54
